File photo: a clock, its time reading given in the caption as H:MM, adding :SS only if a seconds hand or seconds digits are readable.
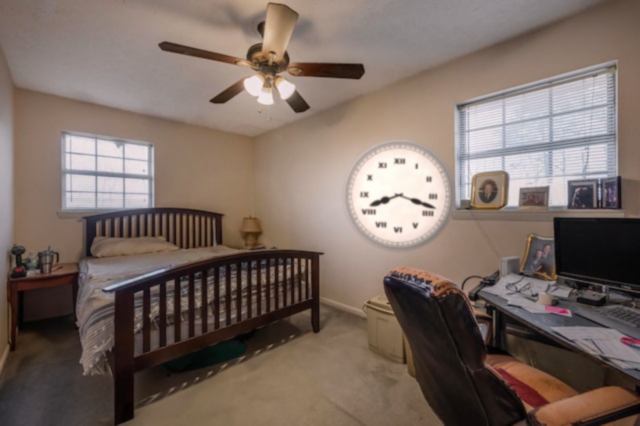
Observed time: 8:18
